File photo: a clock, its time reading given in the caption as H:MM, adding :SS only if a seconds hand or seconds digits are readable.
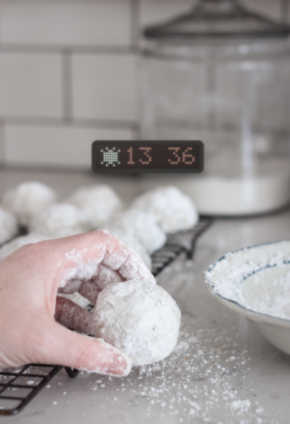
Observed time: 13:36
